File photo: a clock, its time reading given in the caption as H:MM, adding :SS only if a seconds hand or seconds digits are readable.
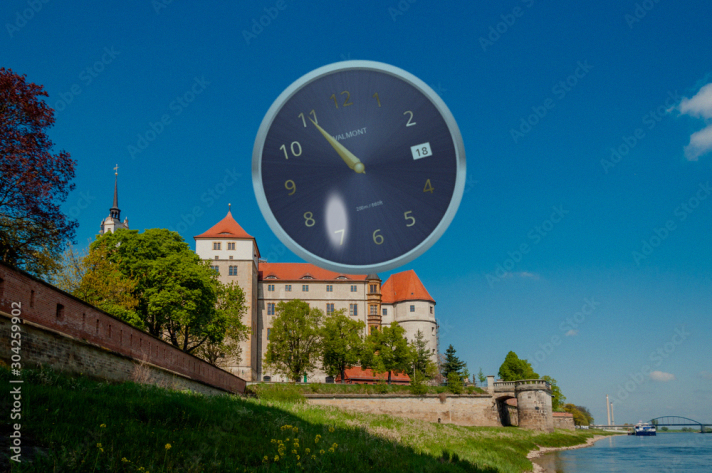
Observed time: 10:55
